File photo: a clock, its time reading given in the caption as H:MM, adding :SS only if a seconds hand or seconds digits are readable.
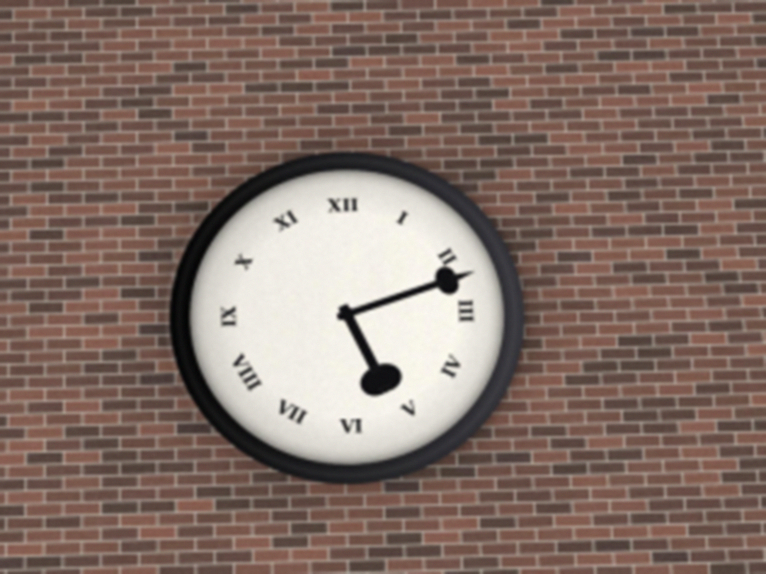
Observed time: 5:12
